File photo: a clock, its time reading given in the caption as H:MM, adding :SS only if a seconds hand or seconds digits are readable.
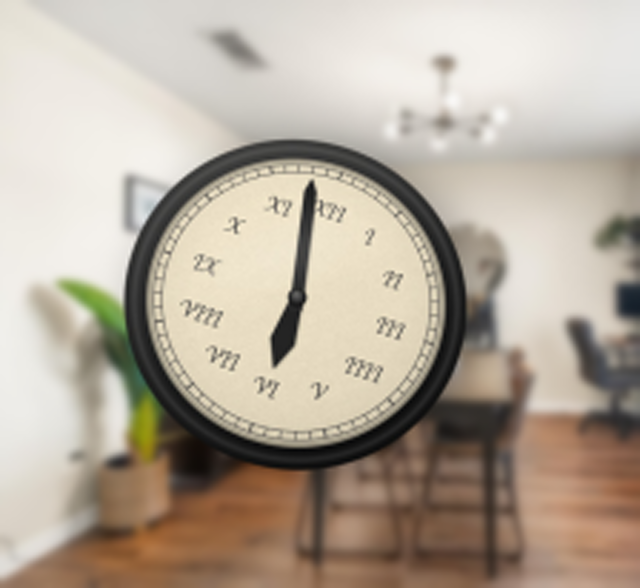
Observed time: 5:58
